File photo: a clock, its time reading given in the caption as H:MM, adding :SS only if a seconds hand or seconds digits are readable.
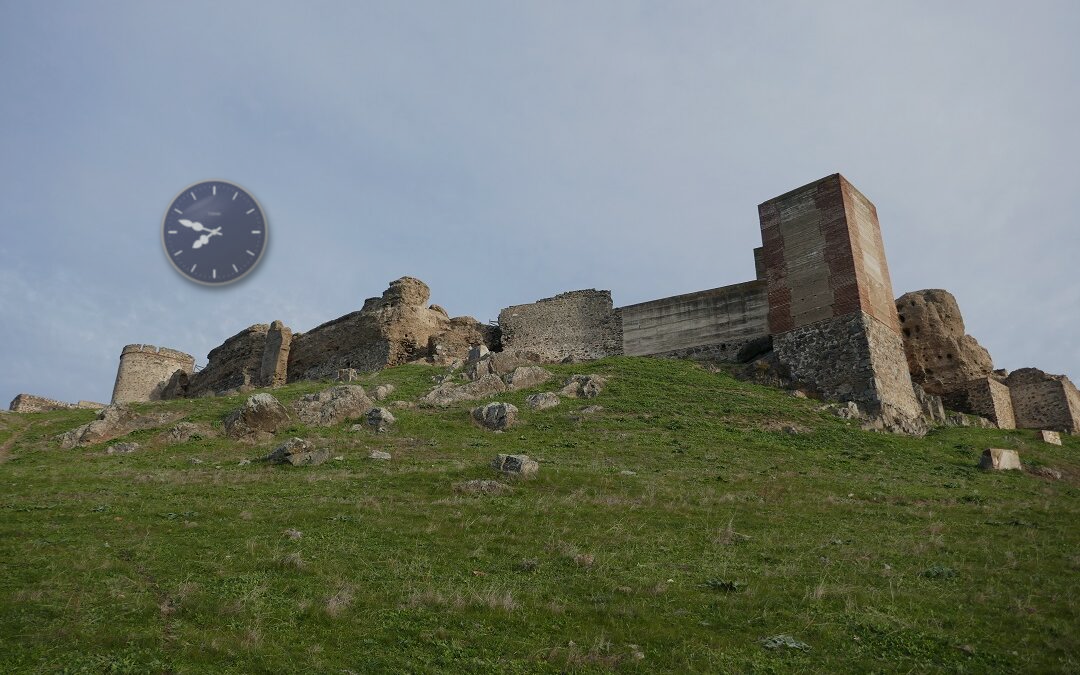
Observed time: 7:48
